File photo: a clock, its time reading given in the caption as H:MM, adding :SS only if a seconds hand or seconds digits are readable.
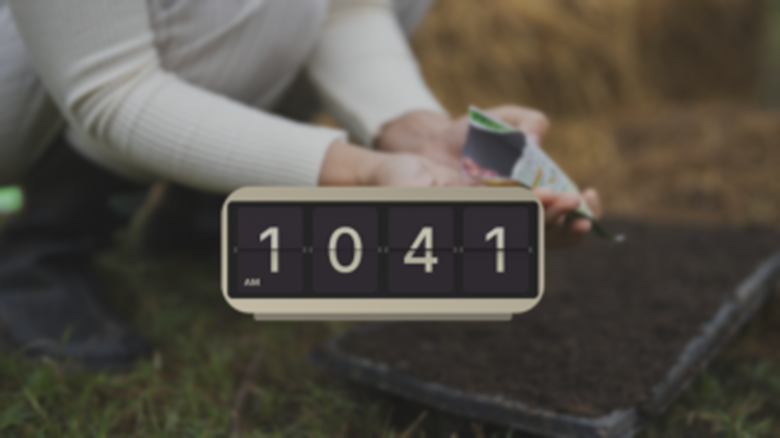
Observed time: 10:41
